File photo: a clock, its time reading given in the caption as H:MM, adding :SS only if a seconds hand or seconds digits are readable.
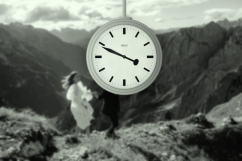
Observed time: 3:49
